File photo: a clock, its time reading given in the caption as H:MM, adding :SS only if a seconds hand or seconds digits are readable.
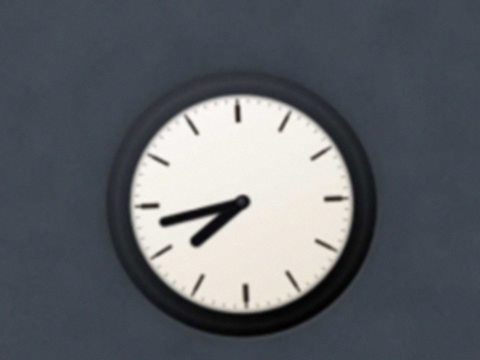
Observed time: 7:43
